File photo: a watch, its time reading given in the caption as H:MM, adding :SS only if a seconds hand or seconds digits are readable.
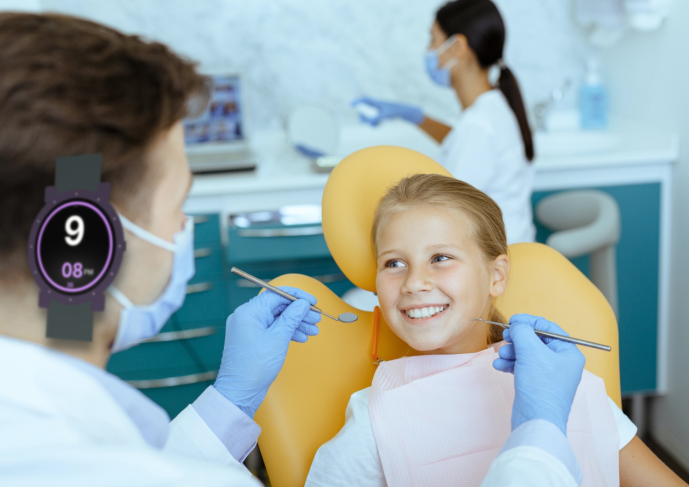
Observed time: 9:08
